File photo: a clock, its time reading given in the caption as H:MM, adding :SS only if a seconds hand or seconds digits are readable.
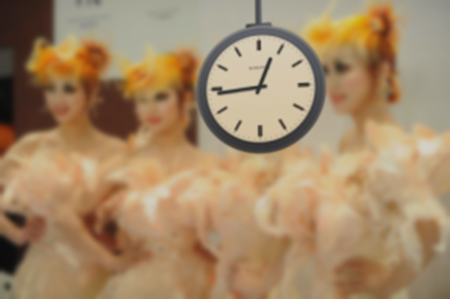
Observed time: 12:44
